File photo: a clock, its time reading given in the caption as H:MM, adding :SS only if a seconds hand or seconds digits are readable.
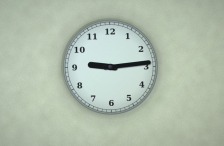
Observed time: 9:14
